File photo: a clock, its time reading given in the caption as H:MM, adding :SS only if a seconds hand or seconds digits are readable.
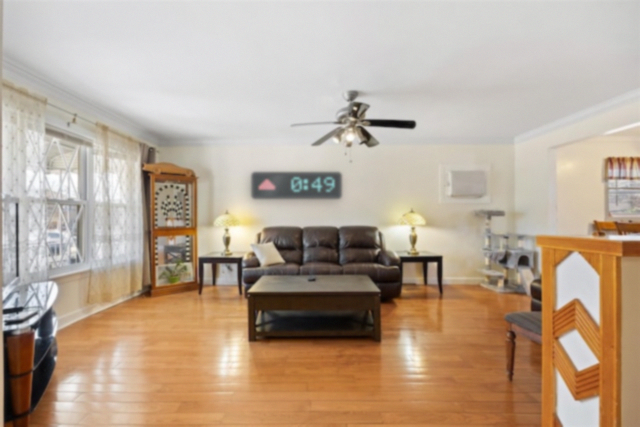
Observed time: 0:49
